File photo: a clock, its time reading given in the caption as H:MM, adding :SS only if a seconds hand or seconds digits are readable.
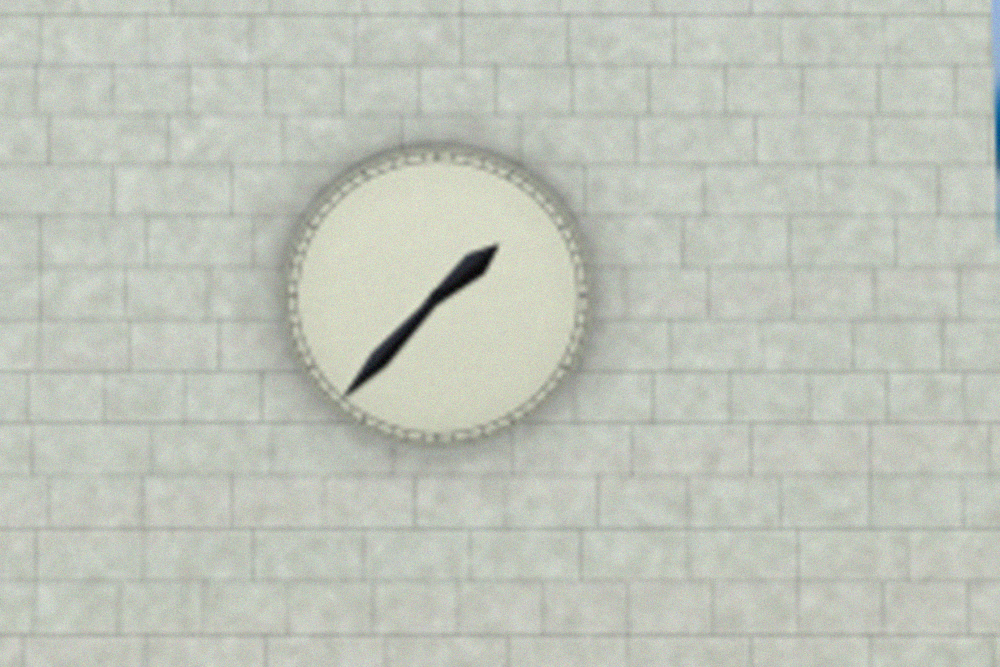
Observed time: 1:37
